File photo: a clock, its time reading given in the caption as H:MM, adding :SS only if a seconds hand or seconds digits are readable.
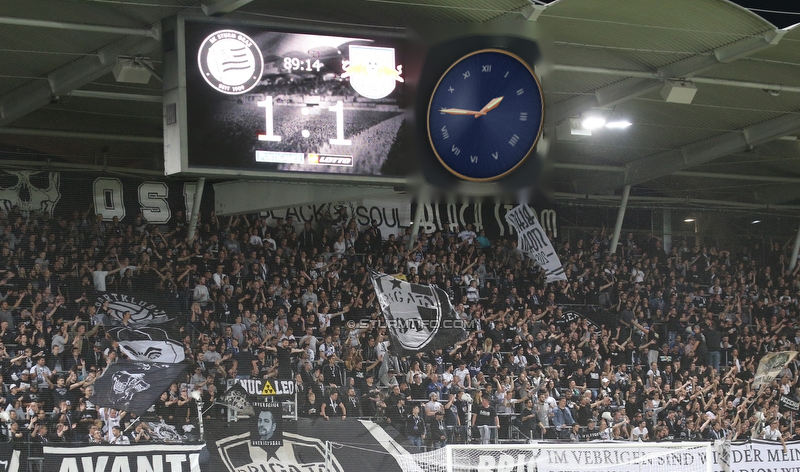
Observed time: 1:45
